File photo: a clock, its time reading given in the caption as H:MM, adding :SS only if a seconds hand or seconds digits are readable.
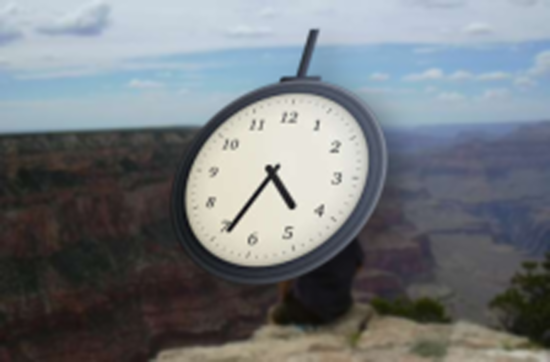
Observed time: 4:34
